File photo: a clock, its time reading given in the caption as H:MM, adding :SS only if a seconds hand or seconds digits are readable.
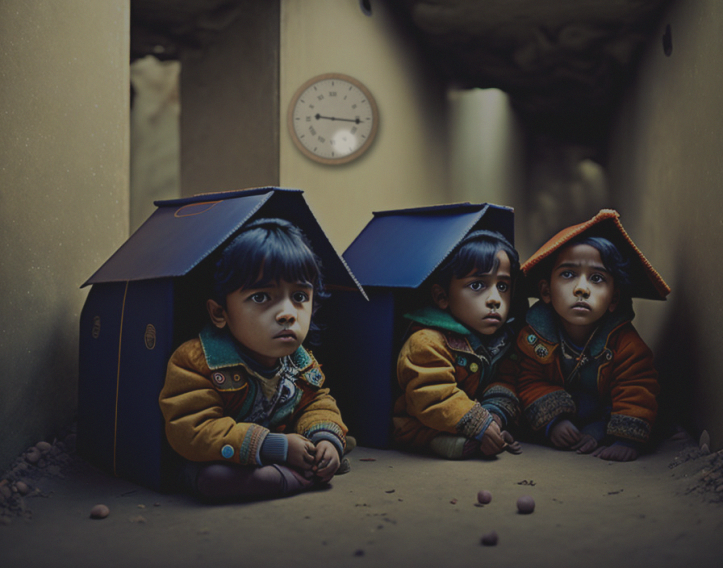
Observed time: 9:16
